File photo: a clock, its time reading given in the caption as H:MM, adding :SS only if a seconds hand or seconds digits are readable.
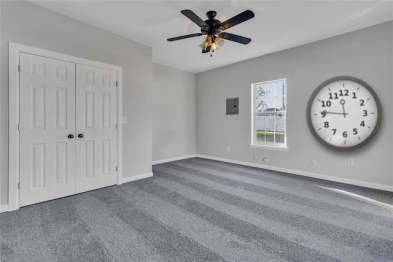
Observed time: 11:46
